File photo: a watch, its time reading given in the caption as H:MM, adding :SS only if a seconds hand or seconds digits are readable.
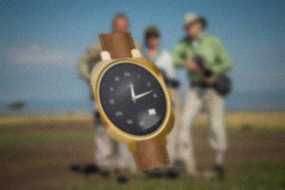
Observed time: 12:13
